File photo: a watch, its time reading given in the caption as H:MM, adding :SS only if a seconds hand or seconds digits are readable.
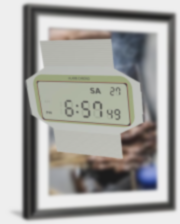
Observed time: 6:57:49
